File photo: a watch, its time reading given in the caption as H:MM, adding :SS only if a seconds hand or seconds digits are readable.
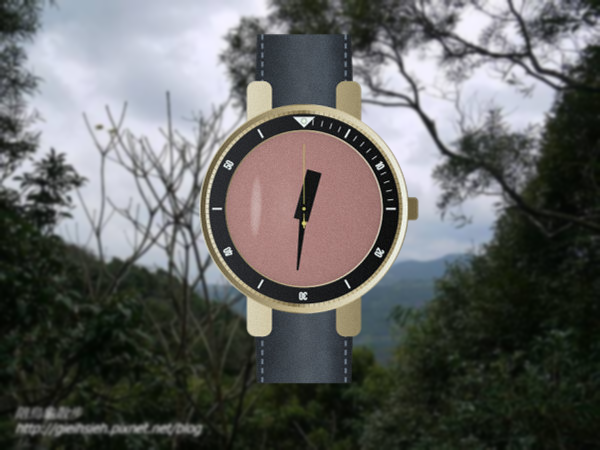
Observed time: 12:31:00
